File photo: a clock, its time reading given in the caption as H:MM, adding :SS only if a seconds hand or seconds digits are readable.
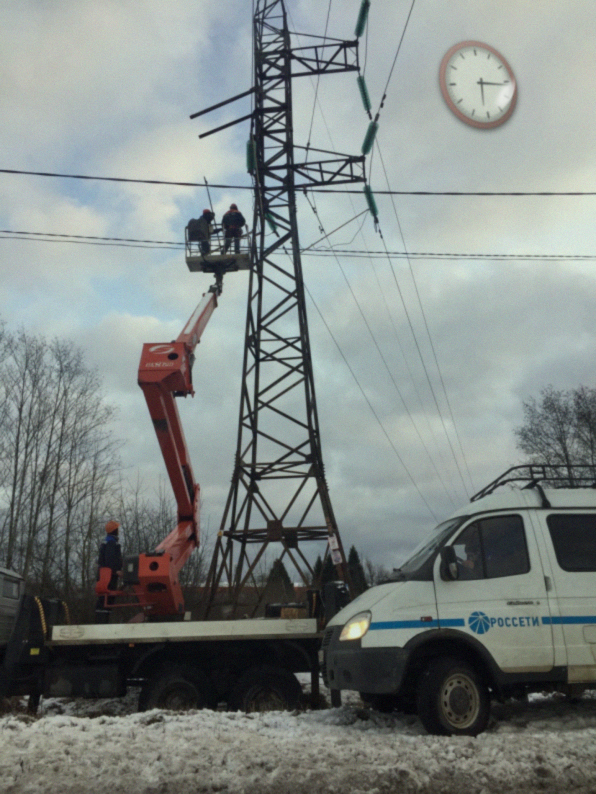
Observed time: 6:16
